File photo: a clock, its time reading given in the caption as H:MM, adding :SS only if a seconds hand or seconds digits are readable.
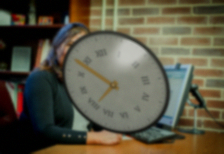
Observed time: 7:53
